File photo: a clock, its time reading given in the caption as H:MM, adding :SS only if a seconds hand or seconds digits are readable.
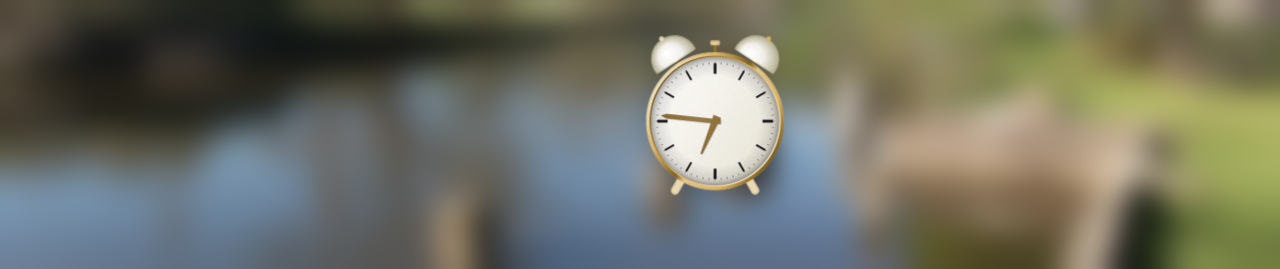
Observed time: 6:46
